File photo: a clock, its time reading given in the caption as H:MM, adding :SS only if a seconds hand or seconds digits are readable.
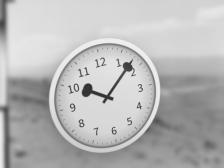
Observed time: 10:08
